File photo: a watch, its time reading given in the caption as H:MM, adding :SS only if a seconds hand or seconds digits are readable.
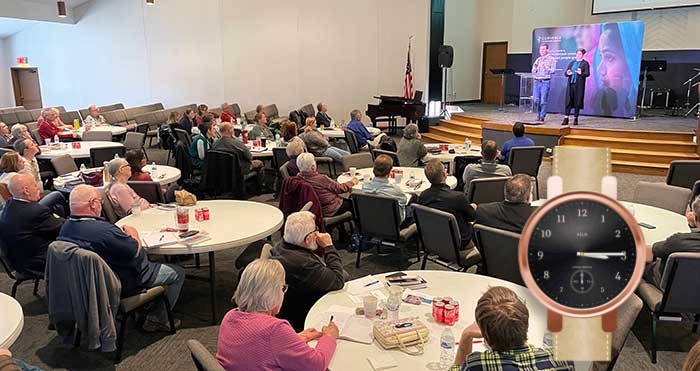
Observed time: 3:15
